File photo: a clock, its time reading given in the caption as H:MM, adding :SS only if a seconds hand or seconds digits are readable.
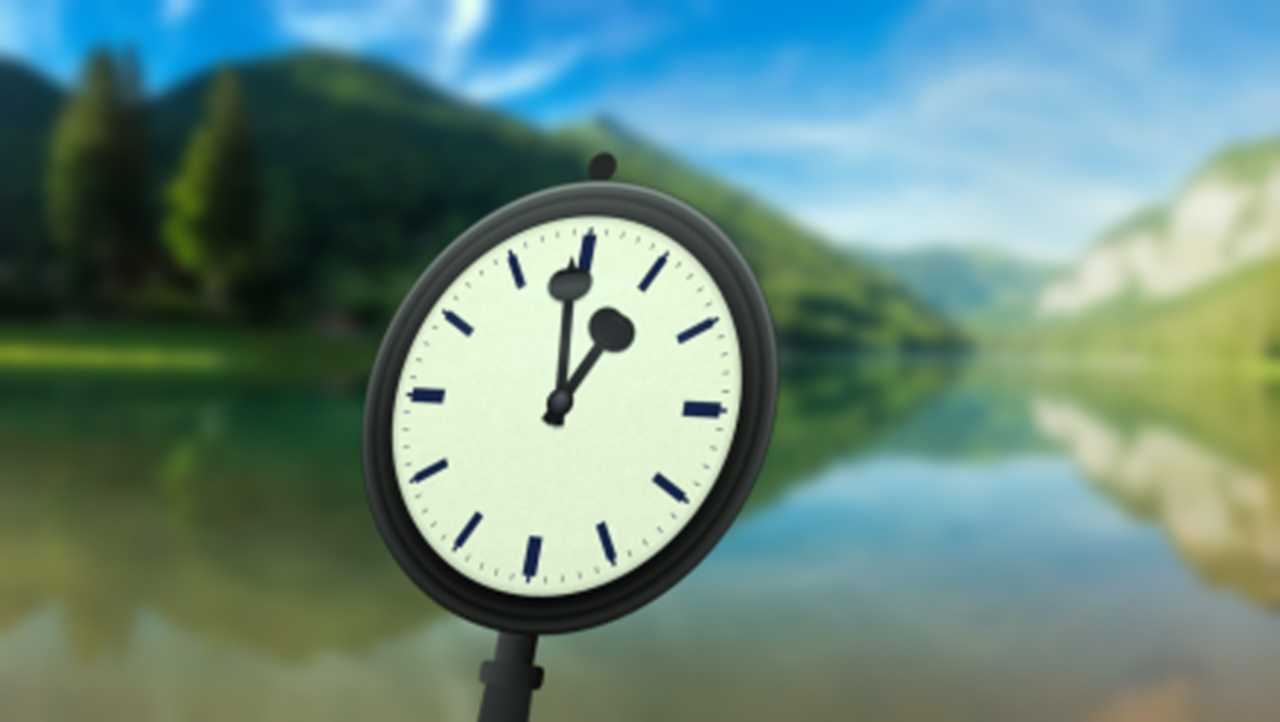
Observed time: 12:59
